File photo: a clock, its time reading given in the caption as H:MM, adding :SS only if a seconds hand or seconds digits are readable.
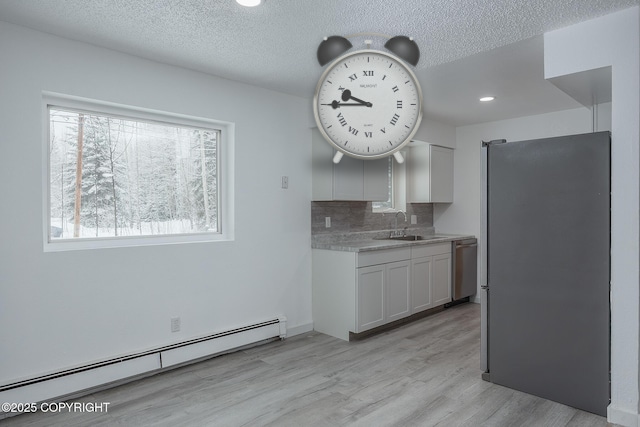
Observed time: 9:45
